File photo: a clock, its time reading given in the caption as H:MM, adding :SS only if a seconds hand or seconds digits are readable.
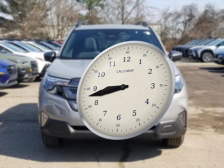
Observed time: 8:43
